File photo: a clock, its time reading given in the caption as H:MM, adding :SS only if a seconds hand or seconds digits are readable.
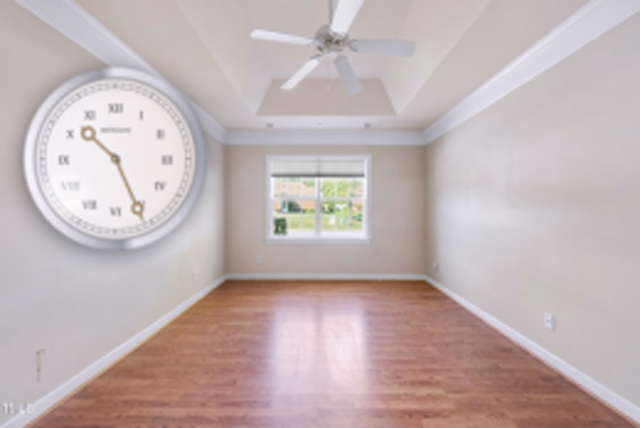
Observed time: 10:26
